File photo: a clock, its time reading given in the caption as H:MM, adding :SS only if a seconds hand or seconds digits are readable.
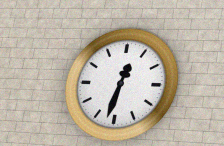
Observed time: 12:32
